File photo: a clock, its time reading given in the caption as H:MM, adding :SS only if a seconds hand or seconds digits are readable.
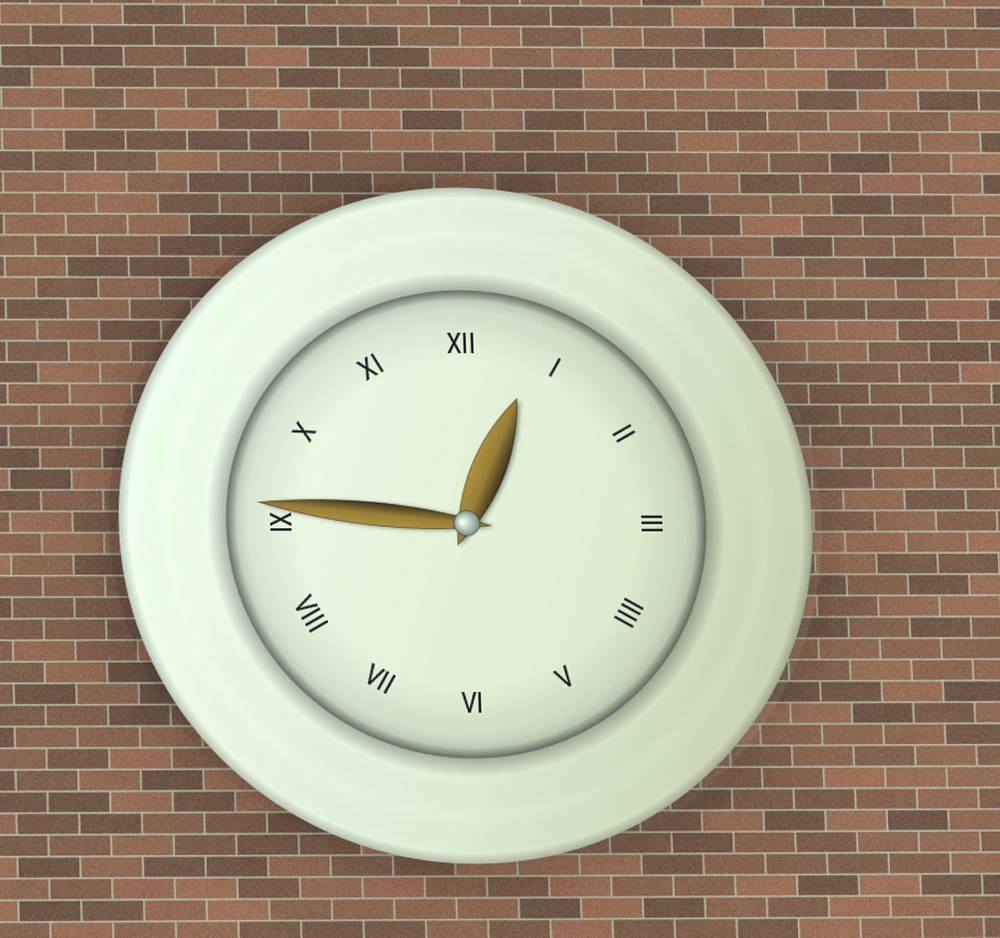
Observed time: 12:46
